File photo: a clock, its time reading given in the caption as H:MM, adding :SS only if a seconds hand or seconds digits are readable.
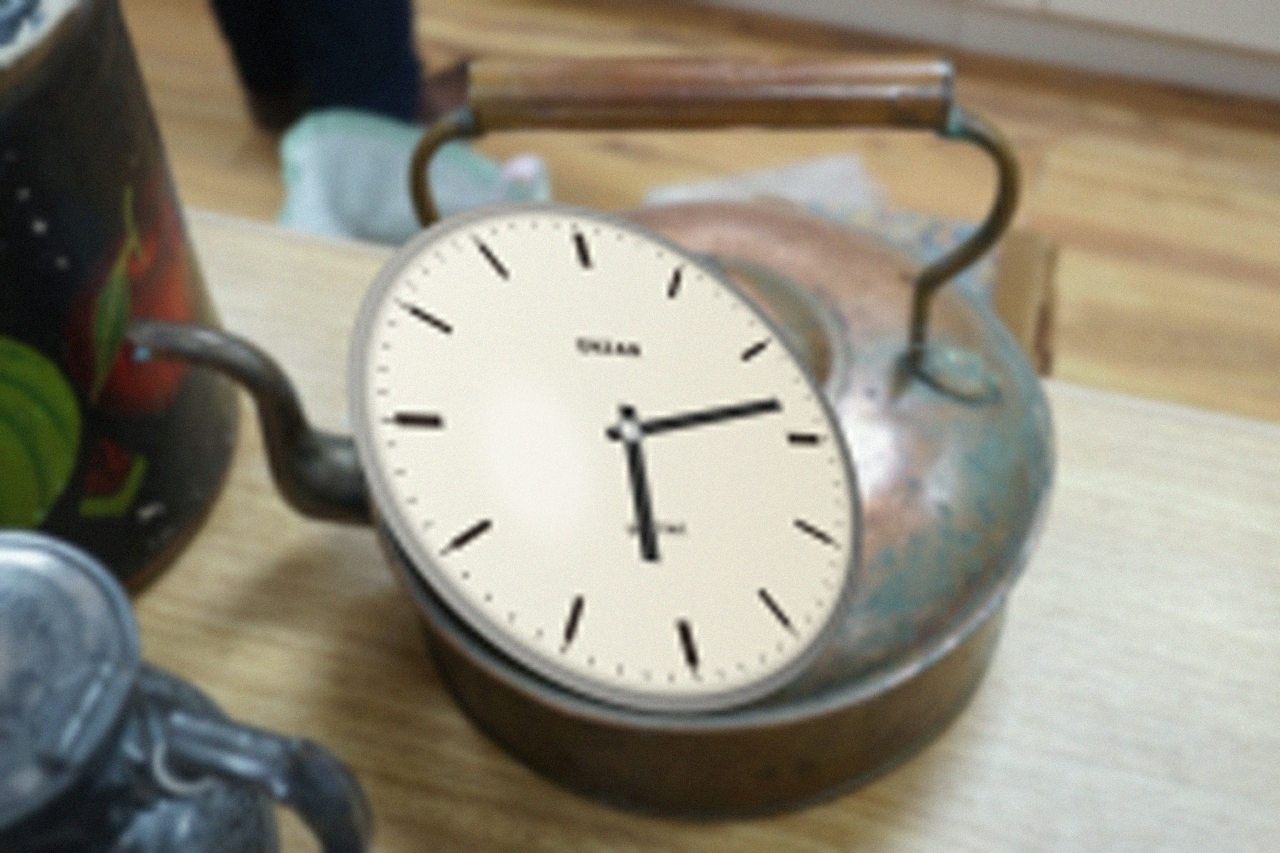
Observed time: 6:13
